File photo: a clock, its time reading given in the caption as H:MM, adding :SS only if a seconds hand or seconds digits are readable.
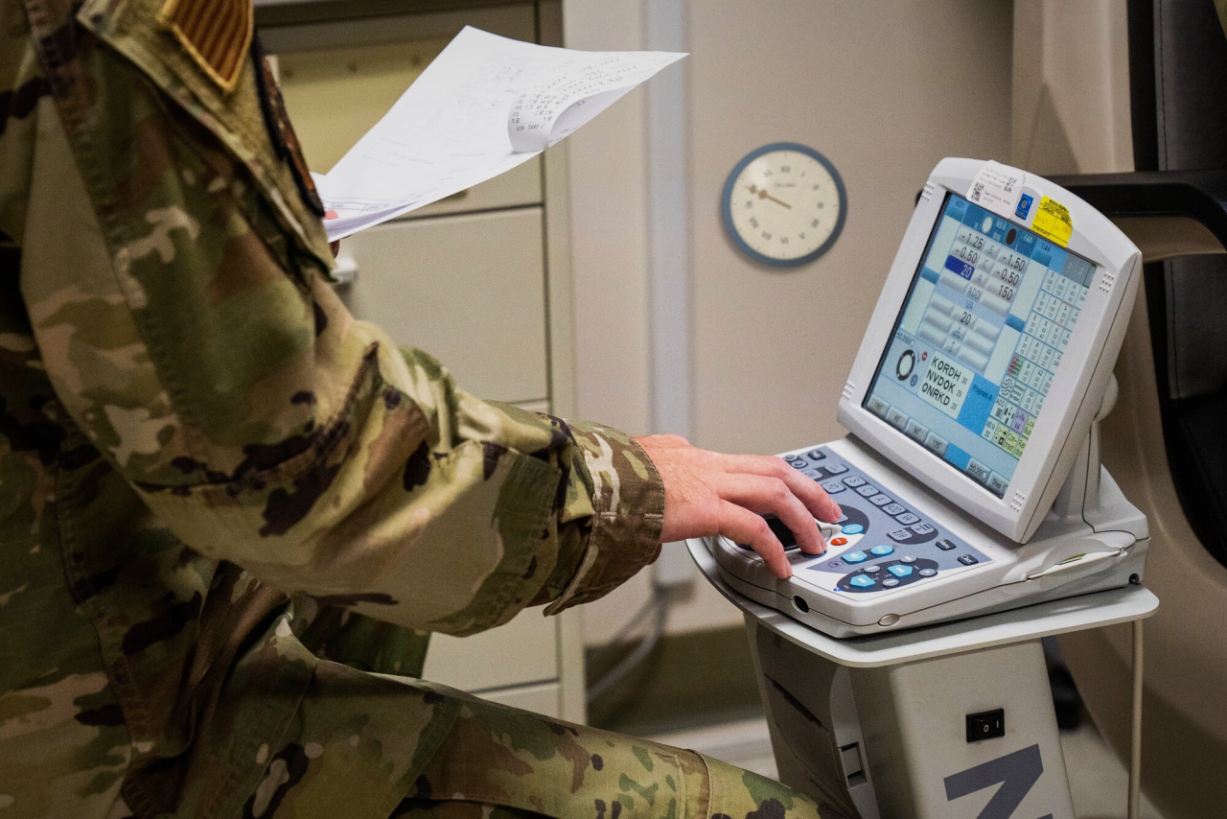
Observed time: 9:49
